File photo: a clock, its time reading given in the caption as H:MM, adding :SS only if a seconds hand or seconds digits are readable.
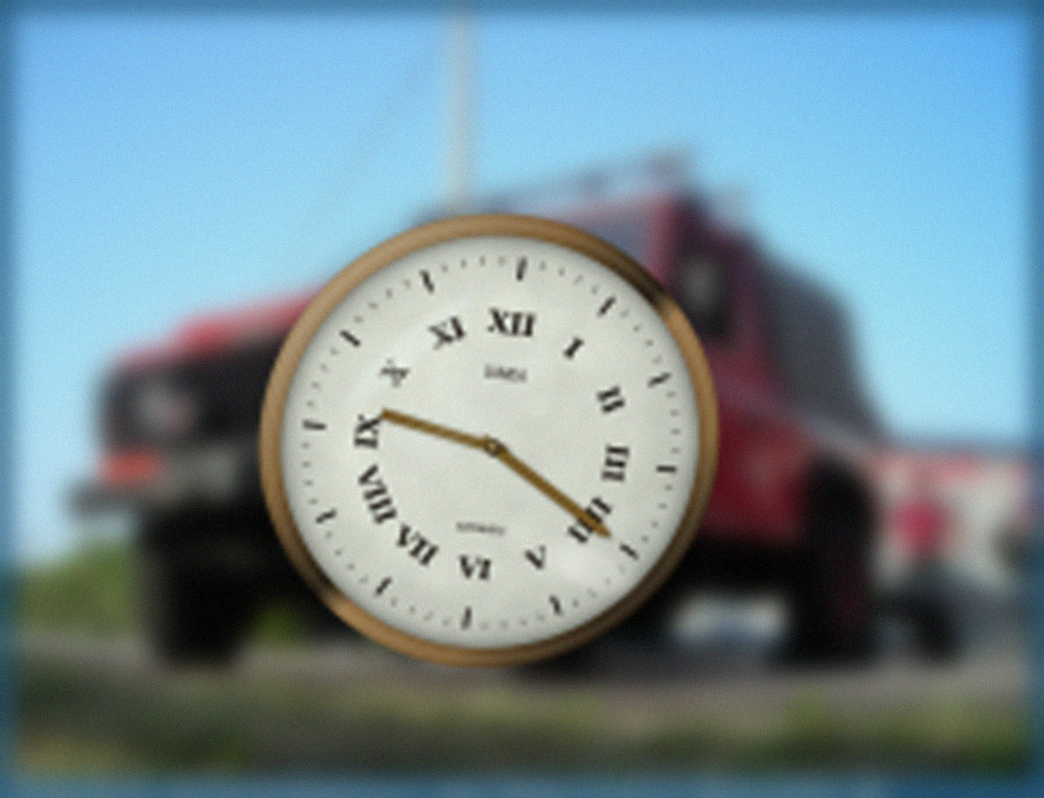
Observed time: 9:20
